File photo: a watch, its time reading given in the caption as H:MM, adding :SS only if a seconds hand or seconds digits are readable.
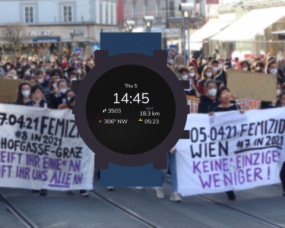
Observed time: 14:45
